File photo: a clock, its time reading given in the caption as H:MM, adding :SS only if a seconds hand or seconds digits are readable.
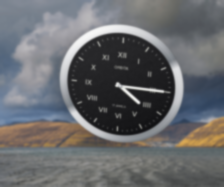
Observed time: 4:15
